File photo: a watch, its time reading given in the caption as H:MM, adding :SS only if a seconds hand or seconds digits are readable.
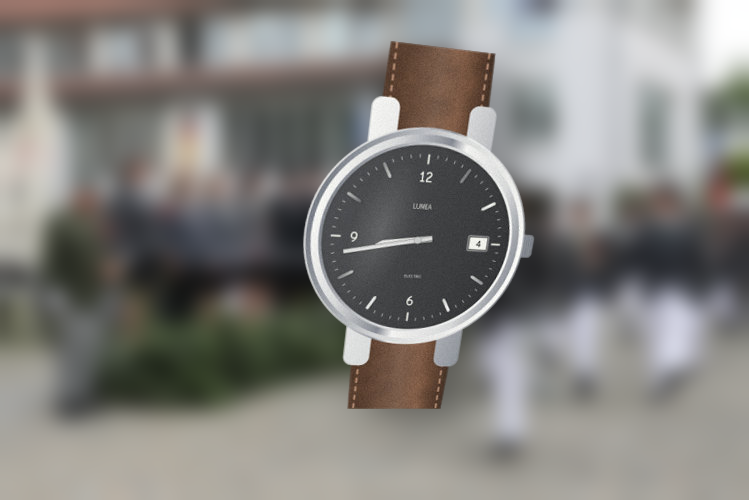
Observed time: 8:43
